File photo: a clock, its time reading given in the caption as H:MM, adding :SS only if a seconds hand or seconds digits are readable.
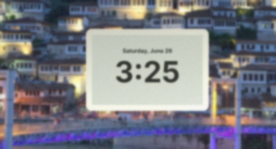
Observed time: 3:25
